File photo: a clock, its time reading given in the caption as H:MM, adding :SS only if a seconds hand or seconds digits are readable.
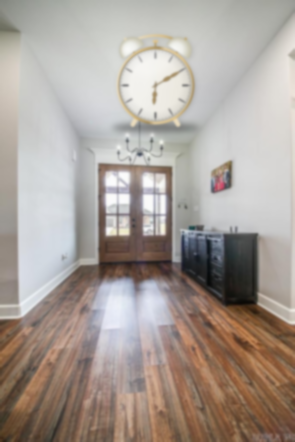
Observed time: 6:10
